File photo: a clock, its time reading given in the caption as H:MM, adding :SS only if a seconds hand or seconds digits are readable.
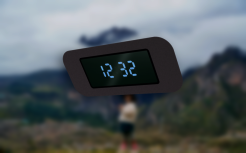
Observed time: 12:32
